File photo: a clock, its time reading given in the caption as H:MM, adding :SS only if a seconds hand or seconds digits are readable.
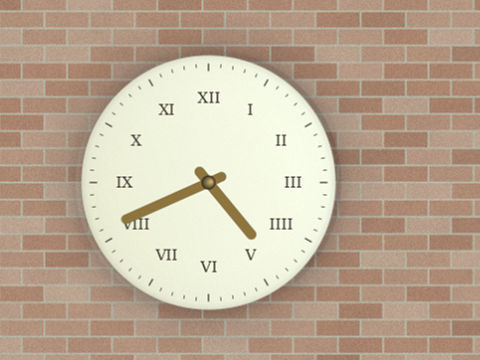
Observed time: 4:41
